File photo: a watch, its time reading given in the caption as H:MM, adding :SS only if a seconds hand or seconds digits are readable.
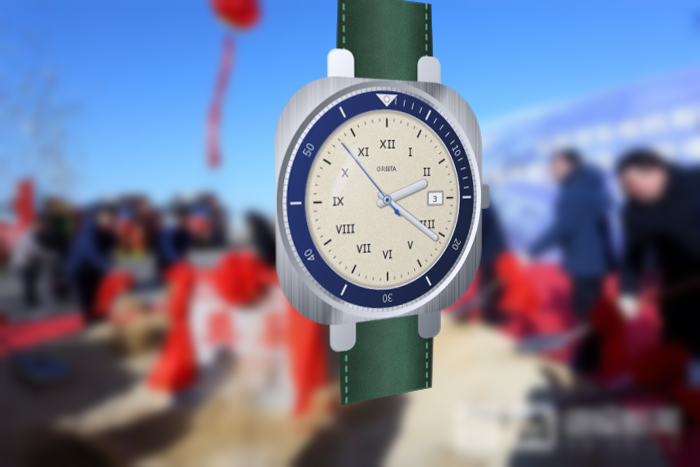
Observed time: 2:20:53
